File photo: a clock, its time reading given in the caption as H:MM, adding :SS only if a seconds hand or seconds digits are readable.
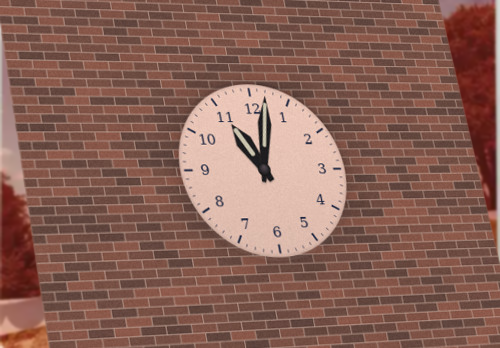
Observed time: 11:02
